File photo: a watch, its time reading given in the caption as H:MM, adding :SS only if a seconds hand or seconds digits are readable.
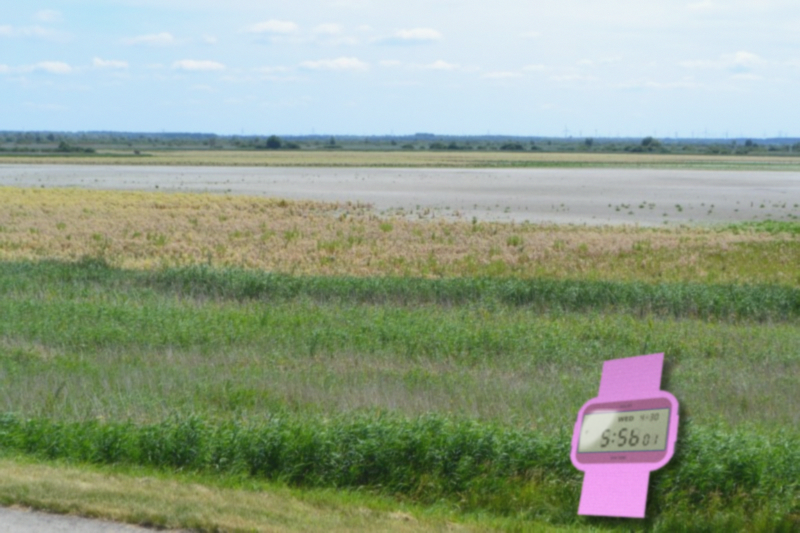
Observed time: 5:56:01
